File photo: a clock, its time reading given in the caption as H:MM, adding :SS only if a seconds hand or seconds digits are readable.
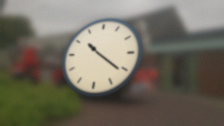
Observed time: 10:21
